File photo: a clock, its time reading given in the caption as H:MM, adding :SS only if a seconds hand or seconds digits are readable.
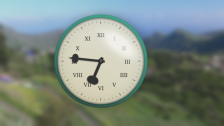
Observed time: 6:46
